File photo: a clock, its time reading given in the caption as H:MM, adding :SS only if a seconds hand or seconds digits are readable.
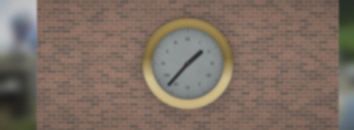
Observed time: 1:37
